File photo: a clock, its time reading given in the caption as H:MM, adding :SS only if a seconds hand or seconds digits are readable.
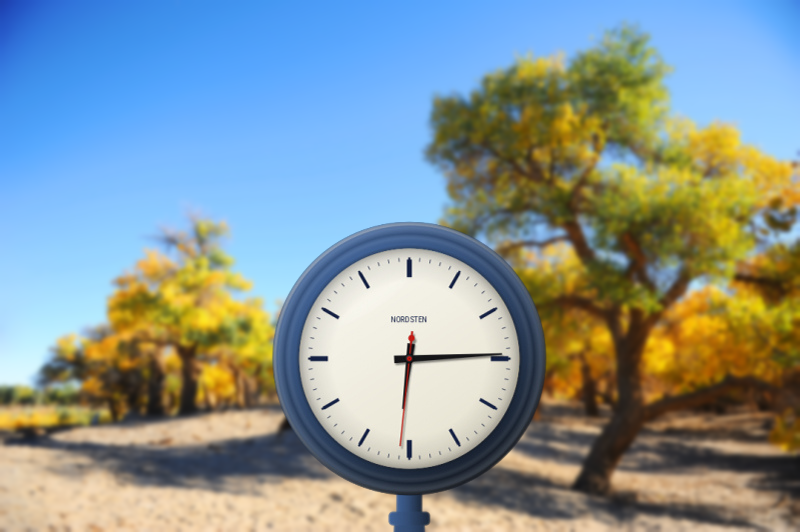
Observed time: 6:14:31
